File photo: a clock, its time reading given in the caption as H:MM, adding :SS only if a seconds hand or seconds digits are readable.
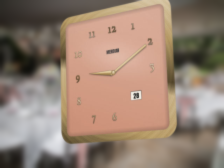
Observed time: 9:10
